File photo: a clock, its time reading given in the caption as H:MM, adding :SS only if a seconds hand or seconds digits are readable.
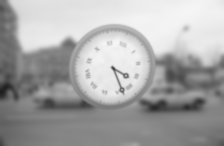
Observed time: 3:23
